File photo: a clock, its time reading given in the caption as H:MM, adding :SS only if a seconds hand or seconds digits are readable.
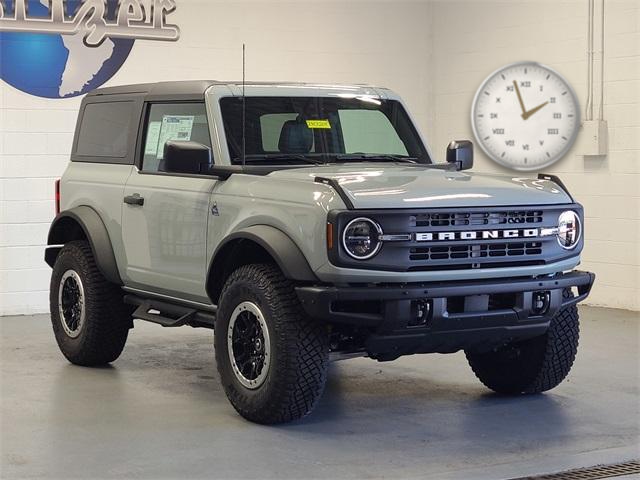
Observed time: 1:57
